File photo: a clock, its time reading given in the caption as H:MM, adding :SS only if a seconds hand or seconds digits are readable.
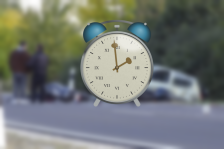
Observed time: 1:59
